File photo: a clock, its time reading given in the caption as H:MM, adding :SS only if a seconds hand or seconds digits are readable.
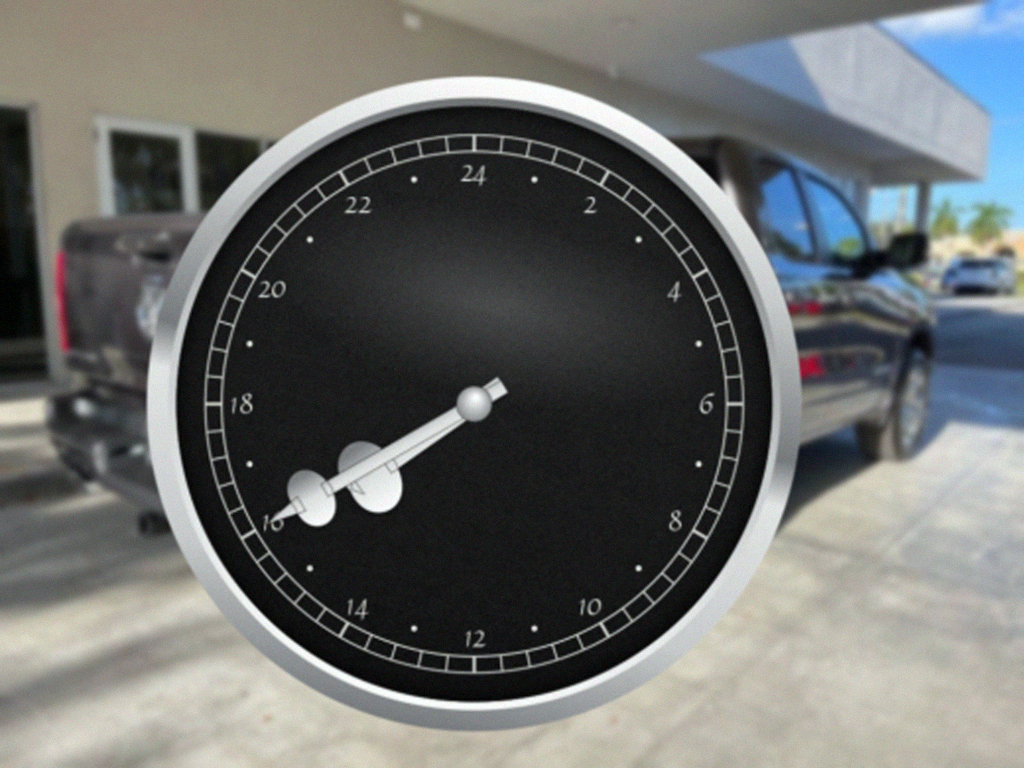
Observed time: 15:40
